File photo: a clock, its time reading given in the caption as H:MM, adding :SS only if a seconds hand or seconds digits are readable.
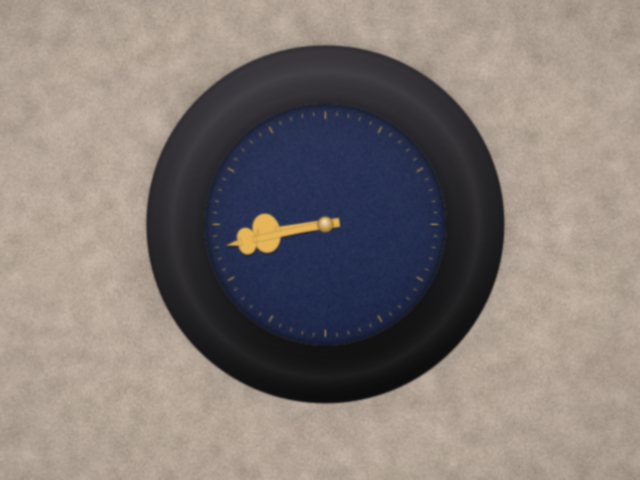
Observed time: 8:43
